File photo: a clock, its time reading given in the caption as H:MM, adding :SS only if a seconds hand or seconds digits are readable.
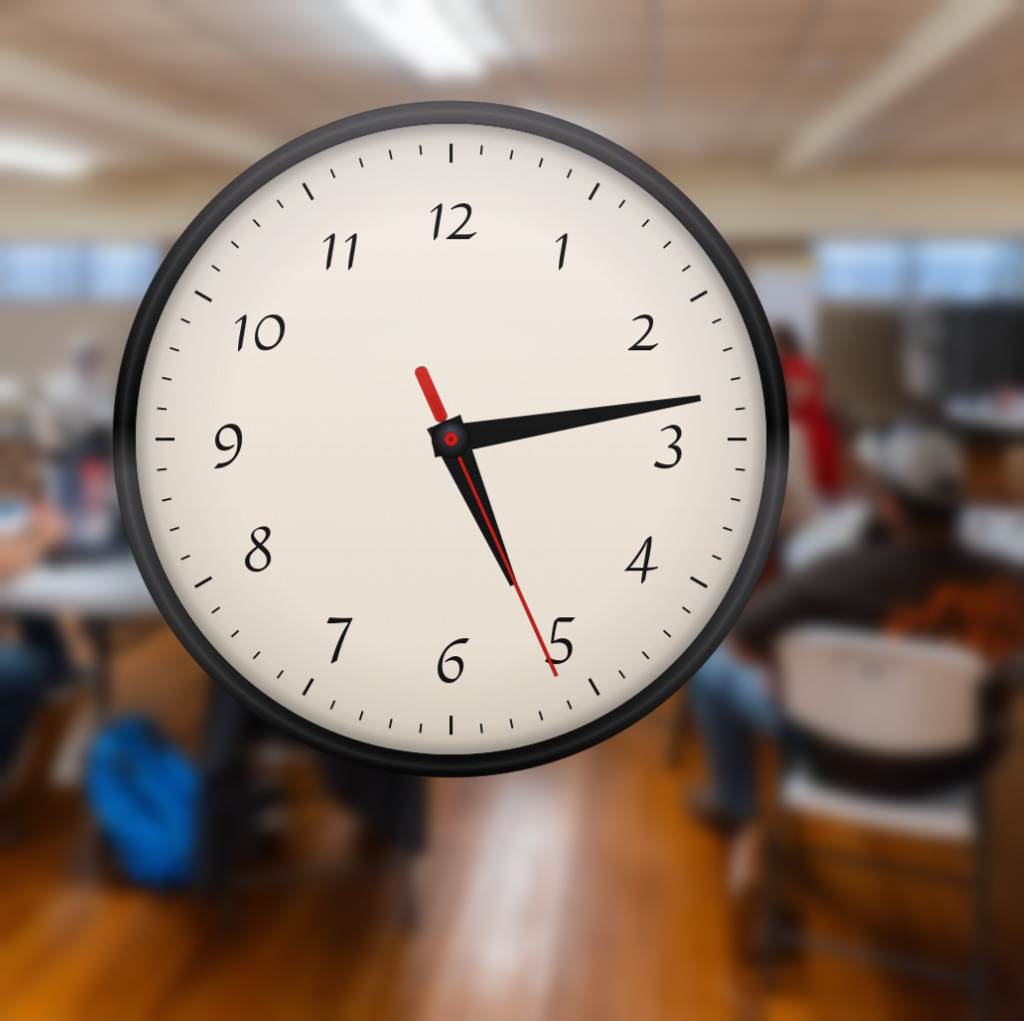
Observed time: 5:13:26
